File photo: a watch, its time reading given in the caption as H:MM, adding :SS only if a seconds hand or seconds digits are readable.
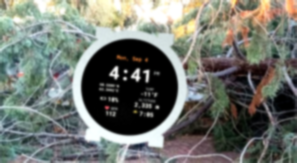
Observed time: 4:41
